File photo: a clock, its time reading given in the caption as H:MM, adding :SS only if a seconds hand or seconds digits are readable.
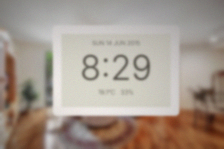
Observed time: 8:29
